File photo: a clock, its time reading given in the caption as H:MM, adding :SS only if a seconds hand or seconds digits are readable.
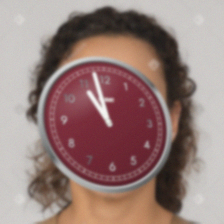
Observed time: 10:58
